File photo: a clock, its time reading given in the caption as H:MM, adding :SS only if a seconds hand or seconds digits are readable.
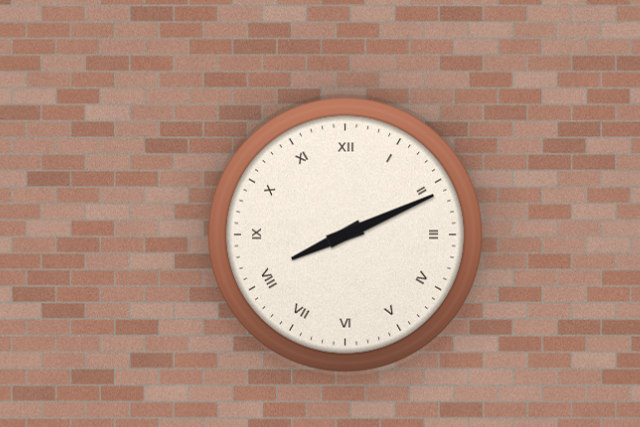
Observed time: 8:11
